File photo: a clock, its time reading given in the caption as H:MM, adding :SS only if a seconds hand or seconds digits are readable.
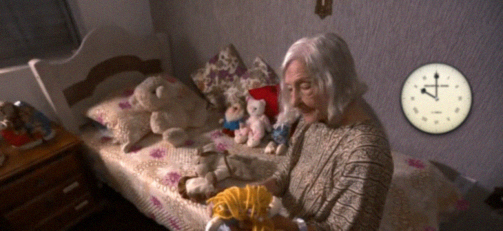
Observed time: 10:00
